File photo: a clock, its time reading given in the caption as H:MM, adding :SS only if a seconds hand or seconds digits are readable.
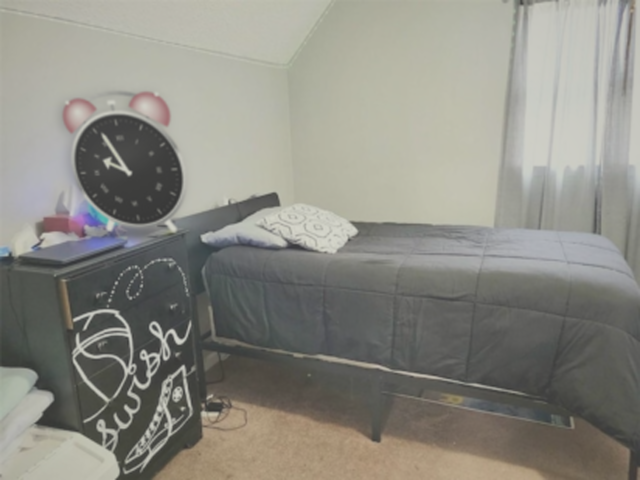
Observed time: 9:56
